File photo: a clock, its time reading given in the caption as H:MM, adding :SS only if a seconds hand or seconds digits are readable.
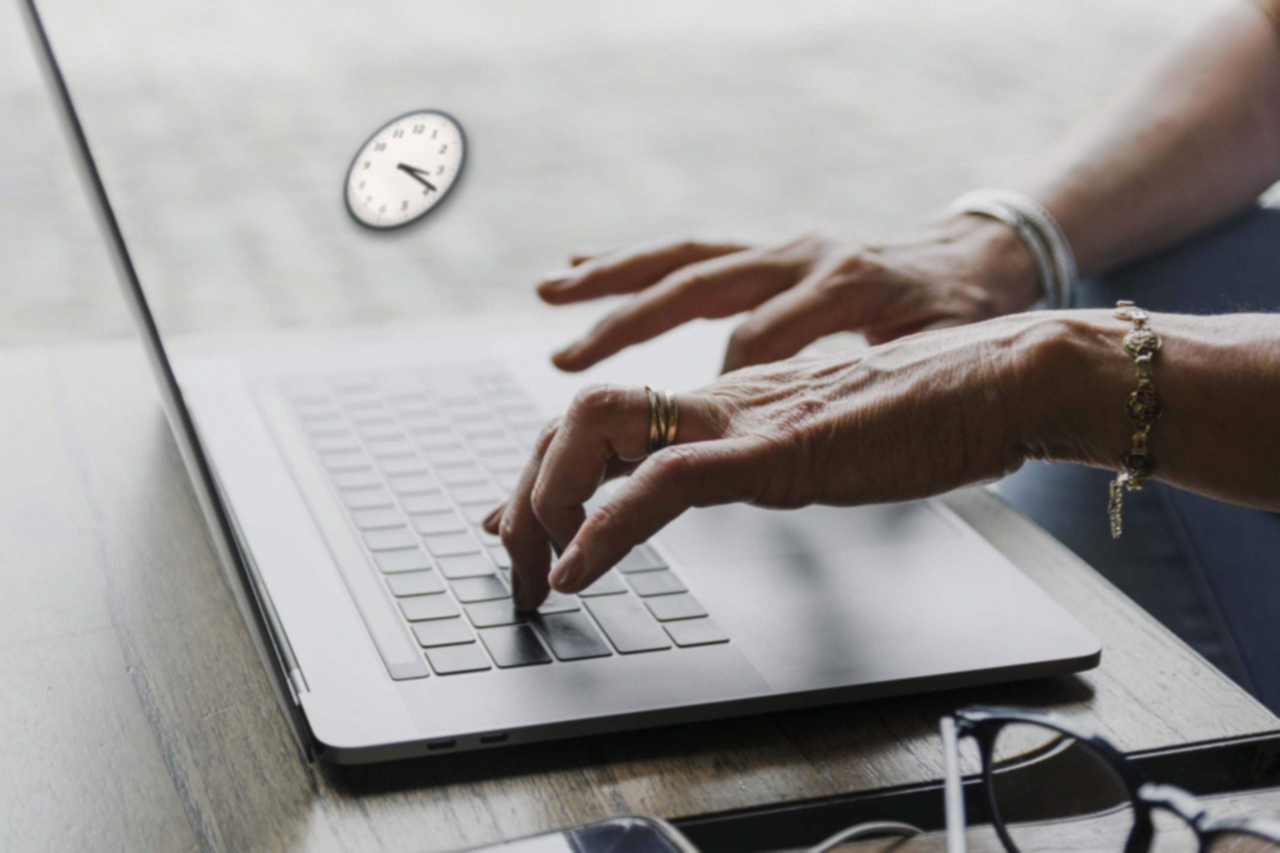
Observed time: 3:19
